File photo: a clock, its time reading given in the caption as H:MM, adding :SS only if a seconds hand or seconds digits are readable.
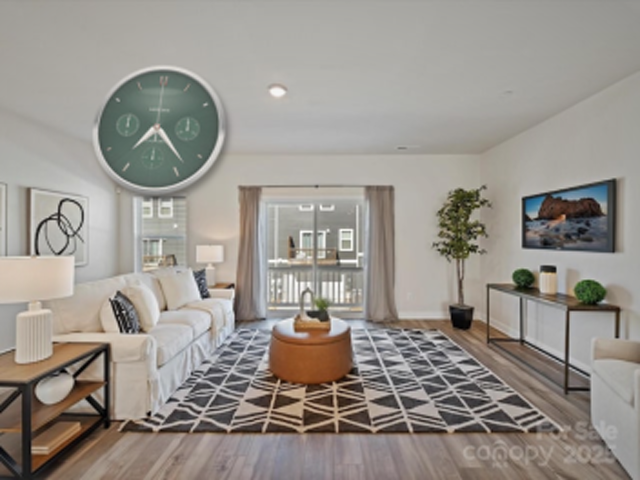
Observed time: 7:23
